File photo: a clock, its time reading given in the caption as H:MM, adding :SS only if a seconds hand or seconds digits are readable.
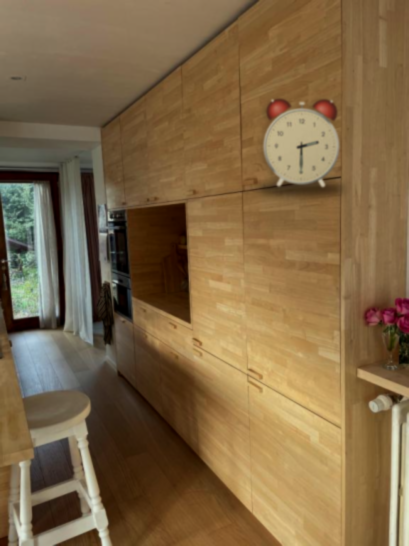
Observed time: 2:30
